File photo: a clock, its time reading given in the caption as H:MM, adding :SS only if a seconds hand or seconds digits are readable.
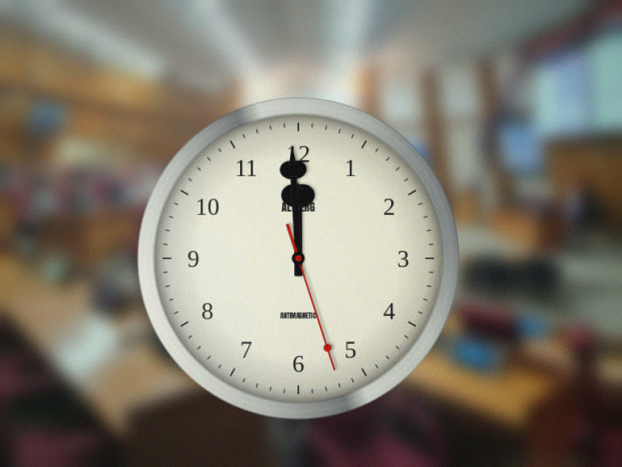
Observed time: 11:59:27
